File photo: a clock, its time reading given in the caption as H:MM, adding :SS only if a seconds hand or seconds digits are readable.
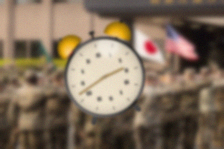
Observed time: 2:42
